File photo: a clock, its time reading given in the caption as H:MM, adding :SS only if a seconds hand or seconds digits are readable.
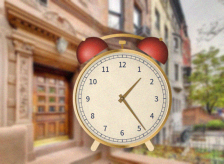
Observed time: 1:24
